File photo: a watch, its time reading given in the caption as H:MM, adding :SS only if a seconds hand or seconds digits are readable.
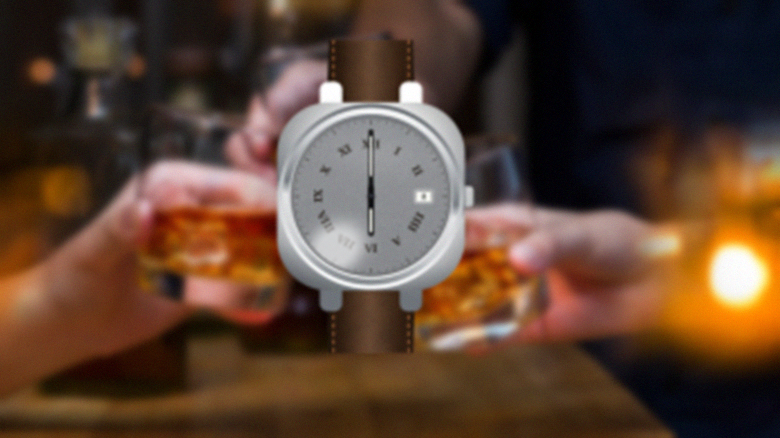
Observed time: 6:00
